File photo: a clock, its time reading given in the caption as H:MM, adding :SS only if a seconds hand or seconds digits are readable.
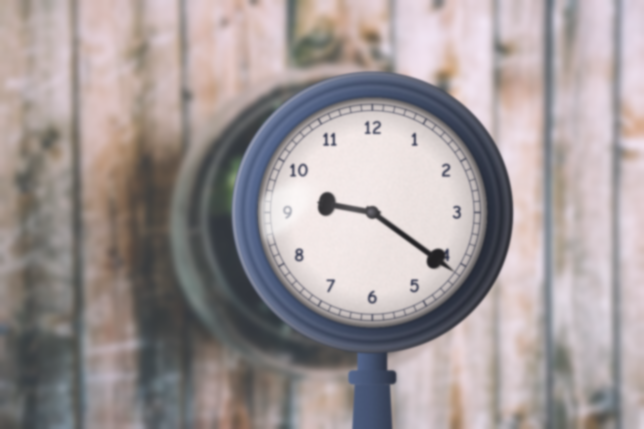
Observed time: 9:21
